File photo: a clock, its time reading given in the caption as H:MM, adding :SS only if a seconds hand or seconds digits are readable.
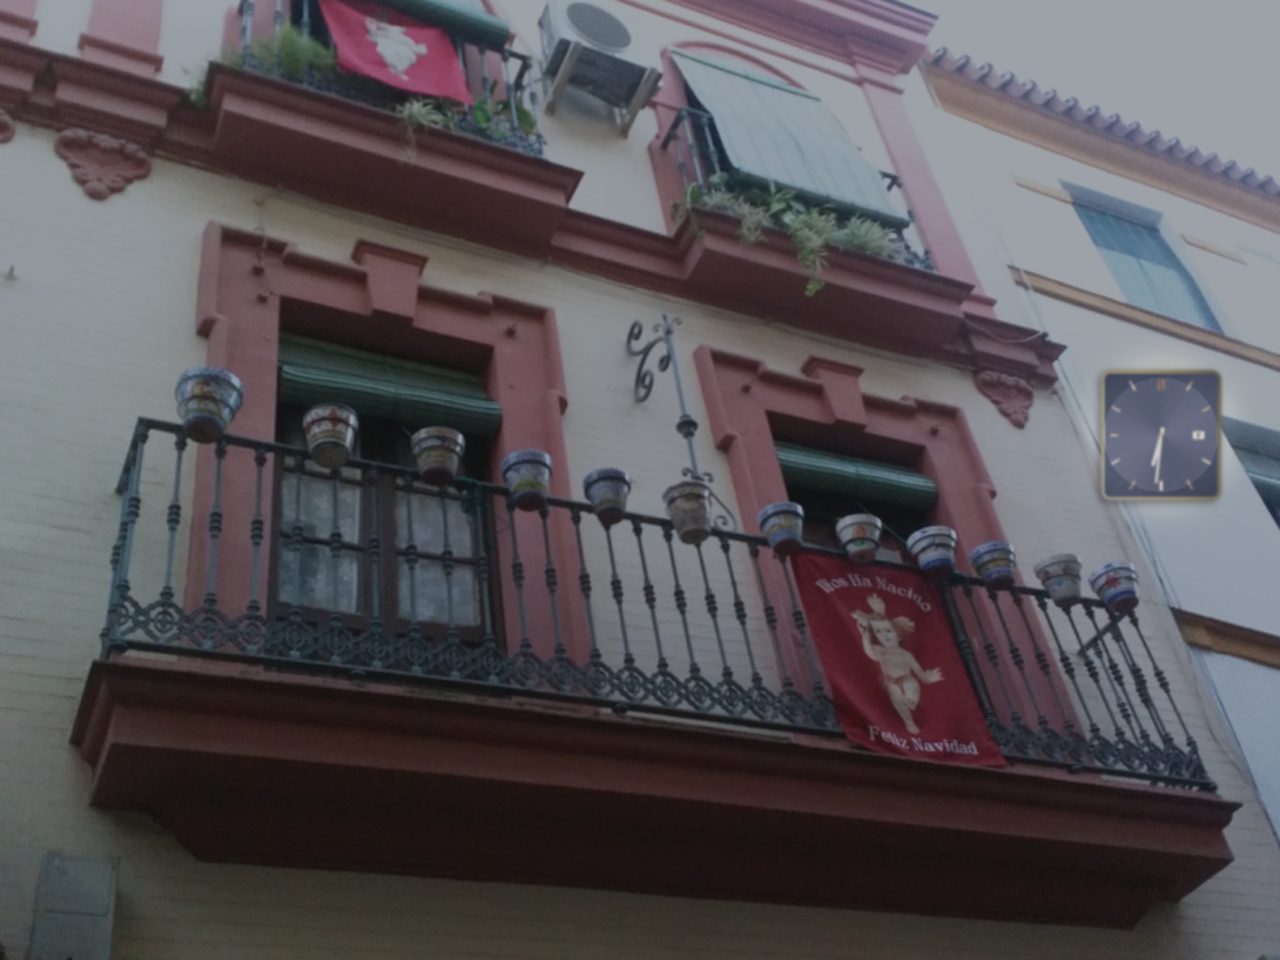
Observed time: 6:31
